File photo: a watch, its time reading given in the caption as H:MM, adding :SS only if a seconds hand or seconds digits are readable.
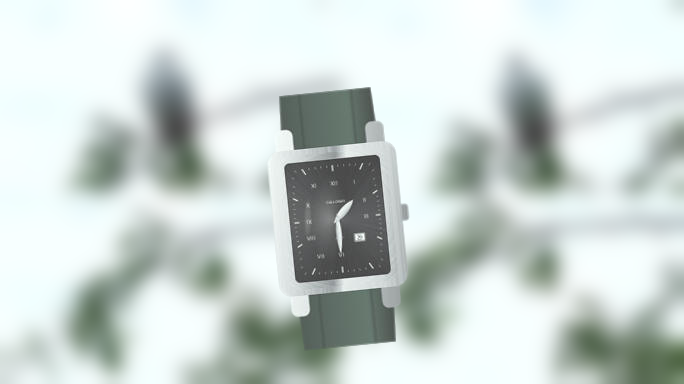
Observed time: 1:30
